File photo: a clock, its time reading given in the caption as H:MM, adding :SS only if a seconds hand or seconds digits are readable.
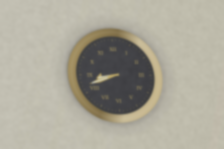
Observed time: 8:42
